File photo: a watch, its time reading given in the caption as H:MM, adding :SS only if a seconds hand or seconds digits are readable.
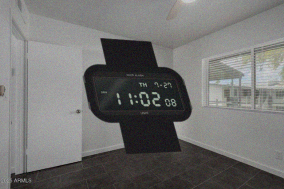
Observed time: 11:02:08
